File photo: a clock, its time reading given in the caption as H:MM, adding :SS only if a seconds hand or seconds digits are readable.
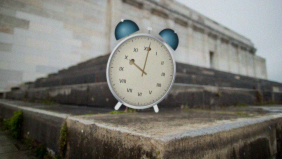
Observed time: 10:01
